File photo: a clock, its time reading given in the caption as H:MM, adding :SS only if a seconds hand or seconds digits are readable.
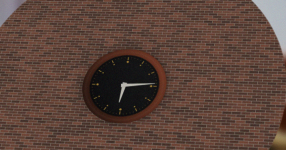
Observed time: 6:14
